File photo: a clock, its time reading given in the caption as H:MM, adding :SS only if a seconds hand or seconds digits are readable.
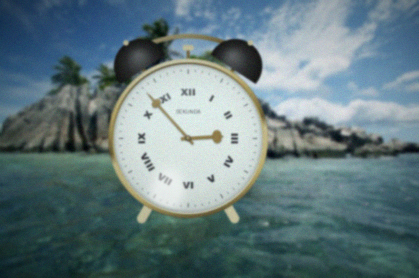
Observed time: 2:53
